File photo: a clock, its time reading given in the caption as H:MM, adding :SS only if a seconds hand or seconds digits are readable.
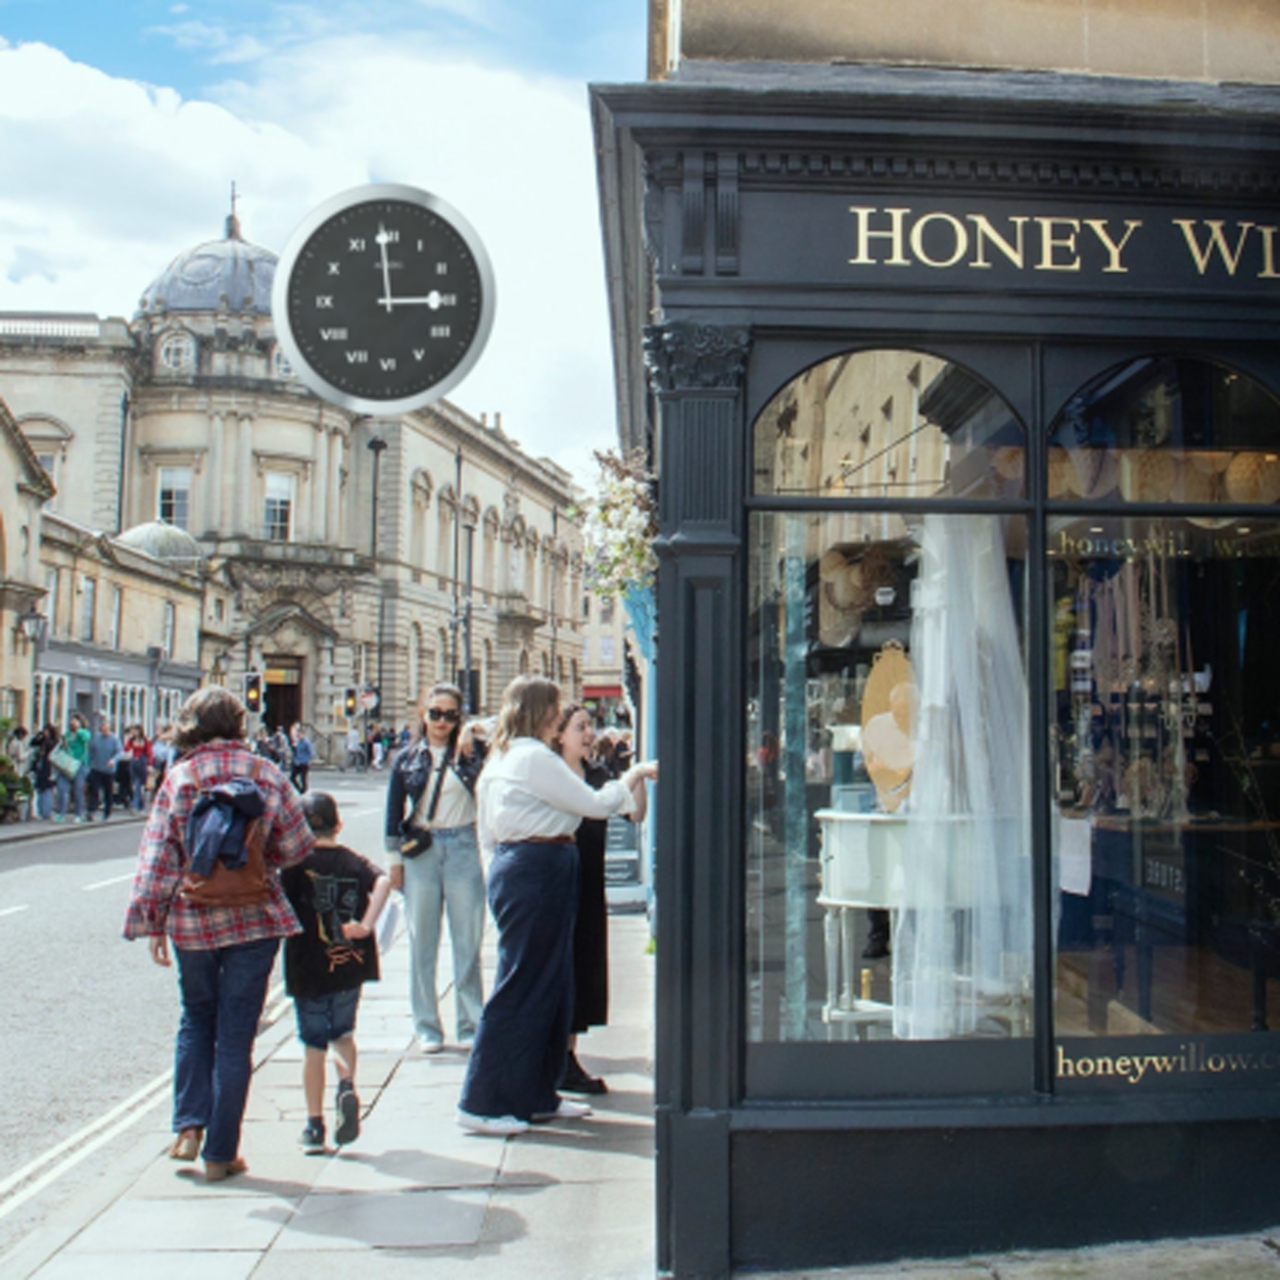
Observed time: 2:59
